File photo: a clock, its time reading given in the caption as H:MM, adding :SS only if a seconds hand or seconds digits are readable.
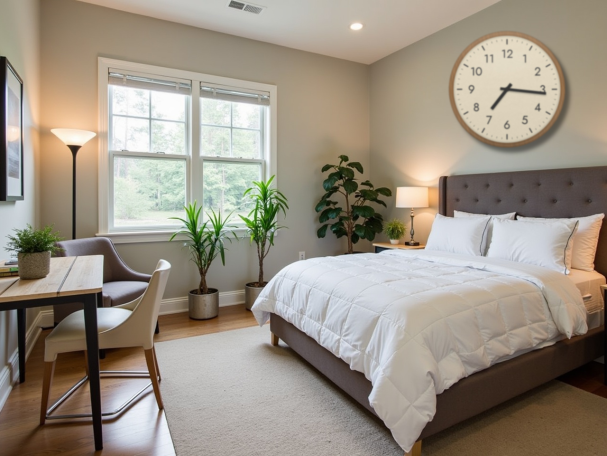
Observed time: 7:16
